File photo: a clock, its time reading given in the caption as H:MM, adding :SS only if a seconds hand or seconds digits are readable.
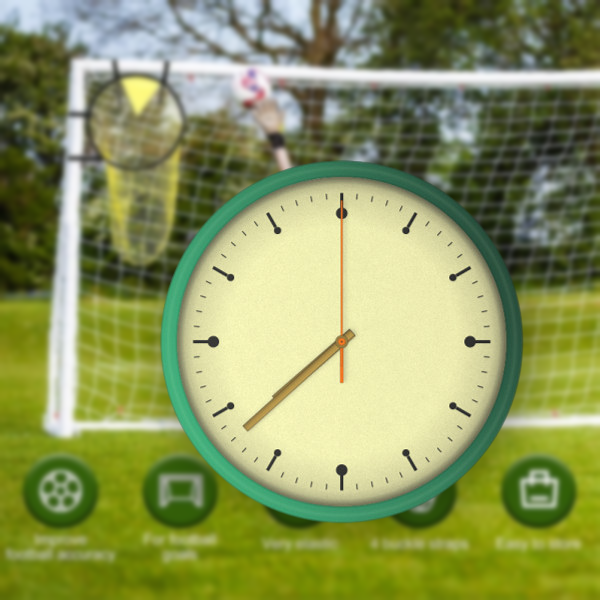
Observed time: 7:38:00
